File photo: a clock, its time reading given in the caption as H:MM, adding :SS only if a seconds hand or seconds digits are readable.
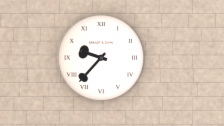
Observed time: 9:37
